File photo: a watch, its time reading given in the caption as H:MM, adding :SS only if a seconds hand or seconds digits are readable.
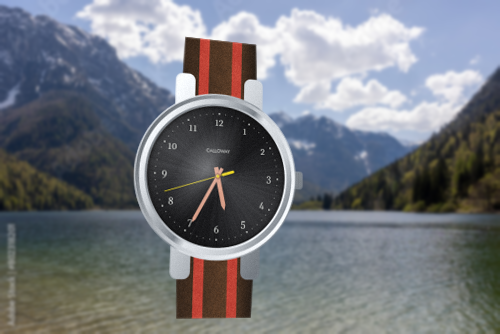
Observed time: 5:34:42
